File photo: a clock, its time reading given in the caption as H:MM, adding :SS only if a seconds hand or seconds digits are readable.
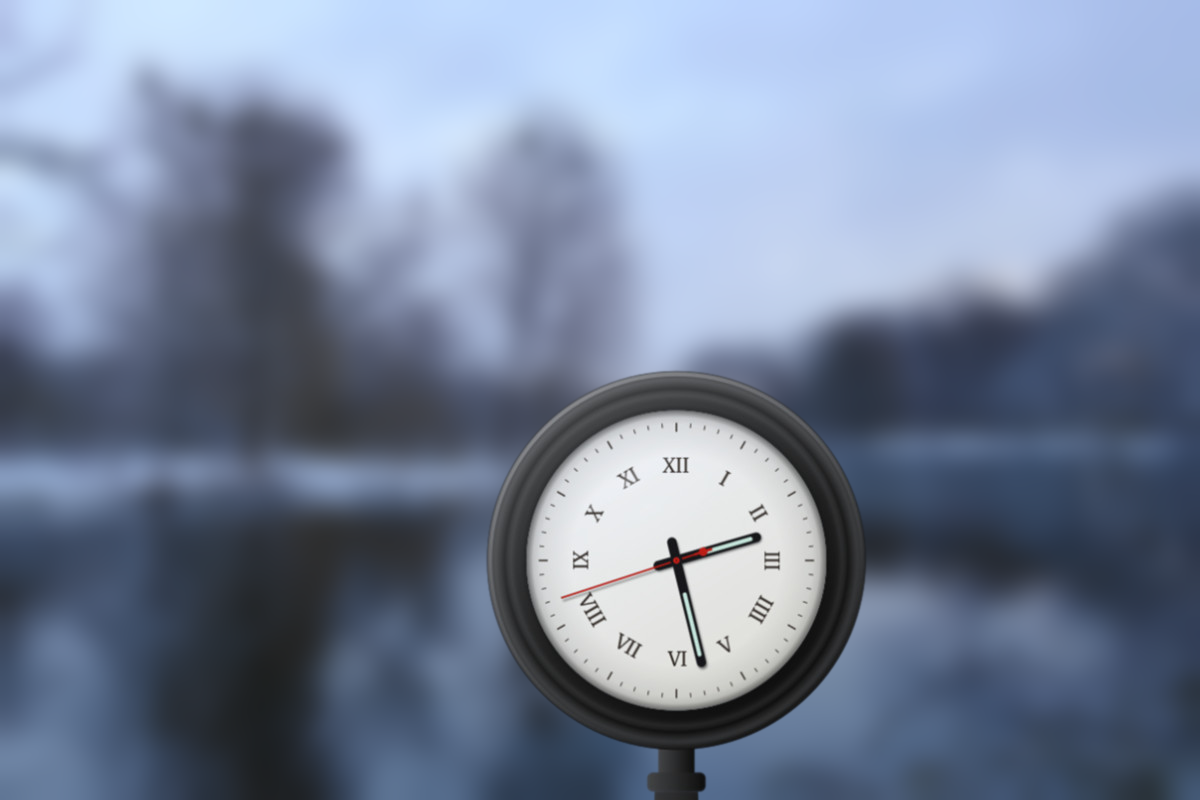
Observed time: 2:27:42
